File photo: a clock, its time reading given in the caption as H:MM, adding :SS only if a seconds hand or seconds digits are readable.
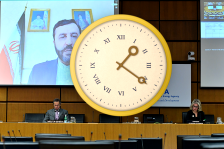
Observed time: 1:21
